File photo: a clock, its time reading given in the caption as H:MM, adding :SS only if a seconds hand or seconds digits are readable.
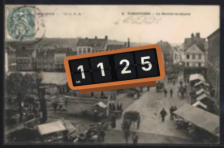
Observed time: 11:25
